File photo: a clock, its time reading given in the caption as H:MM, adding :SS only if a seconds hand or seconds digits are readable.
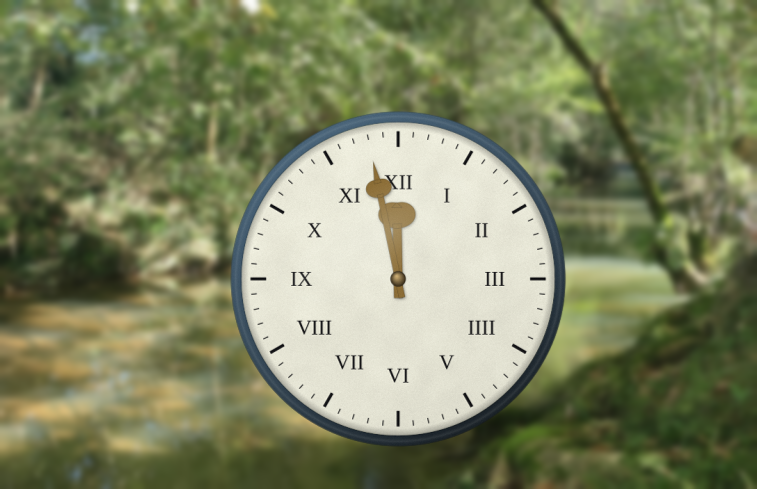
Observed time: 11:58
